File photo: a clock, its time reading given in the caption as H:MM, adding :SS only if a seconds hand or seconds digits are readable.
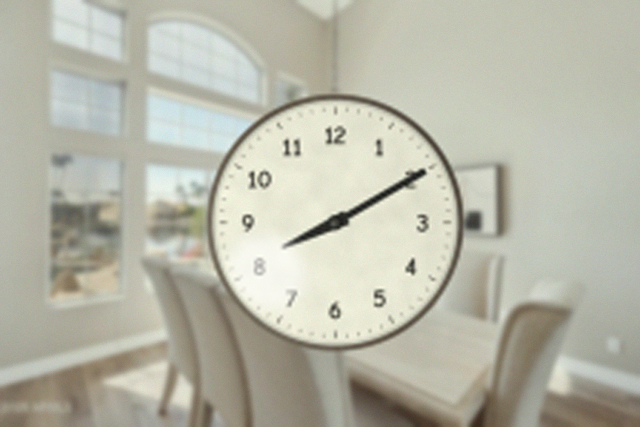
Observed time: 8:10
